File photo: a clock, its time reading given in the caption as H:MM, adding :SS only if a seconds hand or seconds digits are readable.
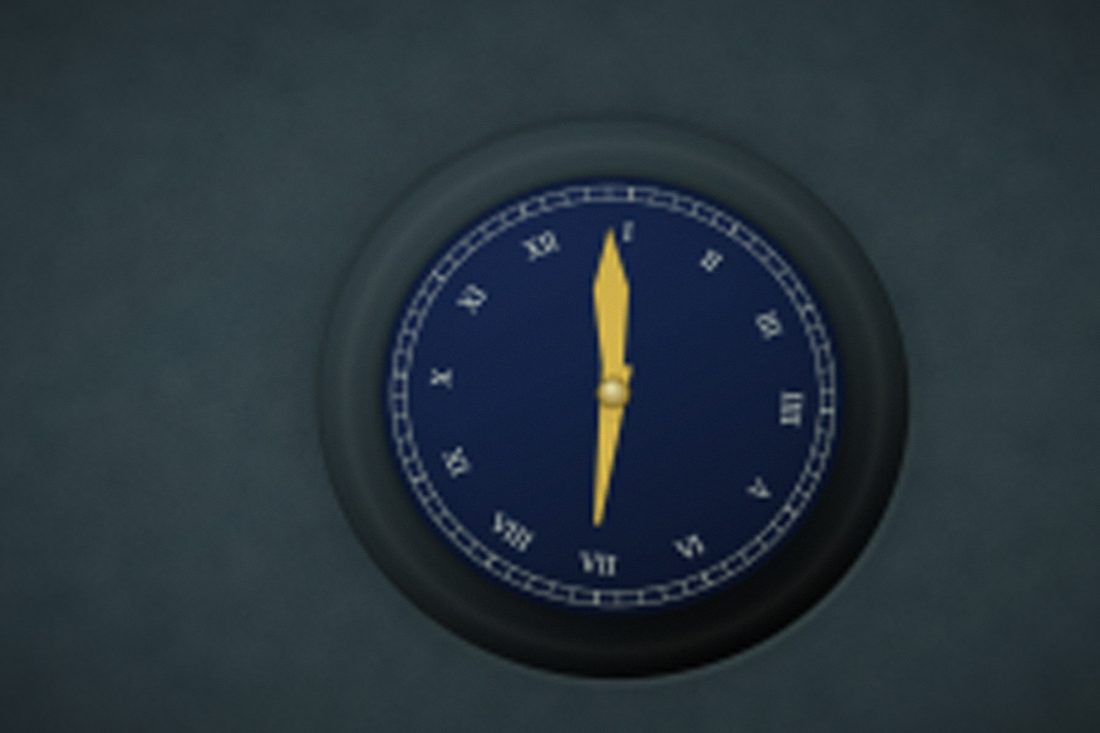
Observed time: 7:04
